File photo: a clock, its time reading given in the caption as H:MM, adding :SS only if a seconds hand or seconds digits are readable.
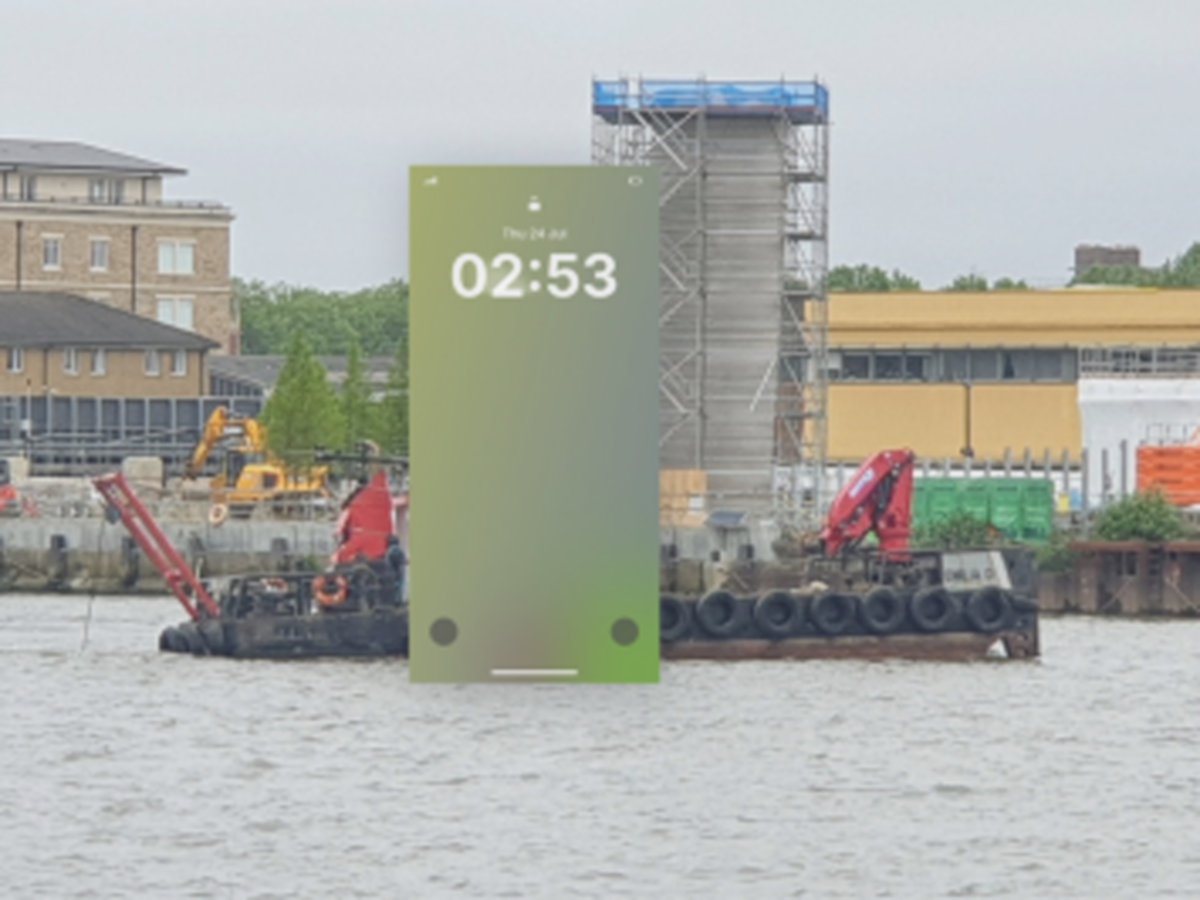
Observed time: 2:53
